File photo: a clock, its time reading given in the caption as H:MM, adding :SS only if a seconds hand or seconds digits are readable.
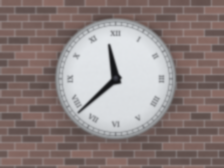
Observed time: 11:38
